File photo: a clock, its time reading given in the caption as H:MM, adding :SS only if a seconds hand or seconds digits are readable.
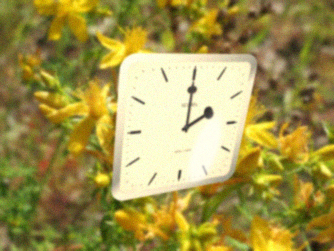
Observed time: 2:00
